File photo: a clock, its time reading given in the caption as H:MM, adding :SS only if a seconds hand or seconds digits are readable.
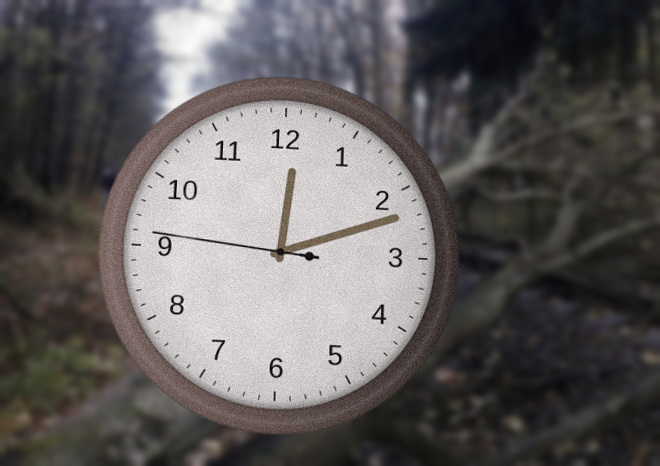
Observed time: 12:11:46
